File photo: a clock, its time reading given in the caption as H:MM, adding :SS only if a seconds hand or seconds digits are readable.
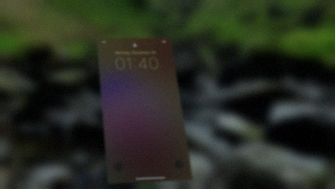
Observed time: 1:40
